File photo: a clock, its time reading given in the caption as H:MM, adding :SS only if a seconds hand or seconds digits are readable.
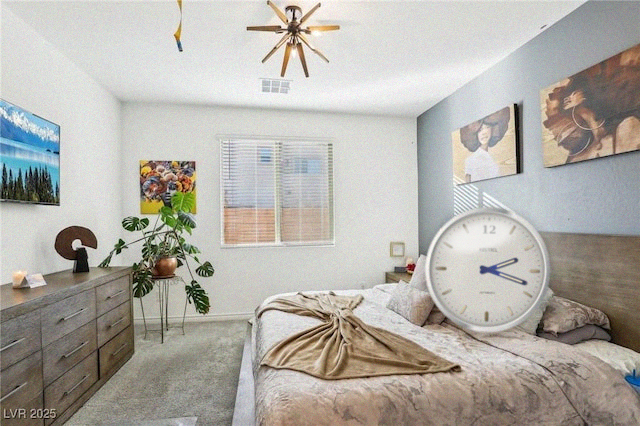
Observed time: 2:18
